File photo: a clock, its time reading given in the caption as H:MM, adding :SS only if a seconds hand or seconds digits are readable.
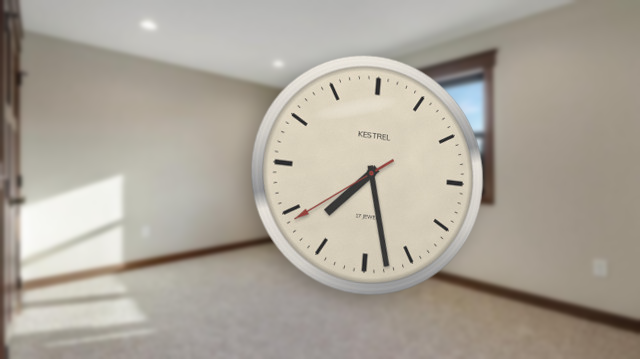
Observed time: 7:27:39
